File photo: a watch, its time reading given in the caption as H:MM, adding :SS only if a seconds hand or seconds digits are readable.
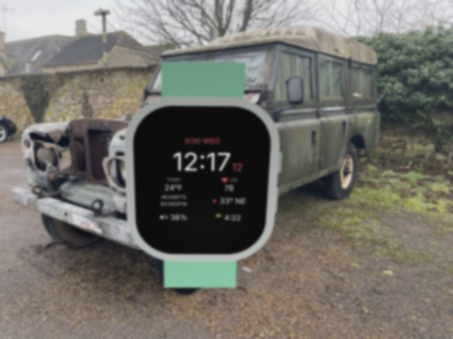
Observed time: 12:17
